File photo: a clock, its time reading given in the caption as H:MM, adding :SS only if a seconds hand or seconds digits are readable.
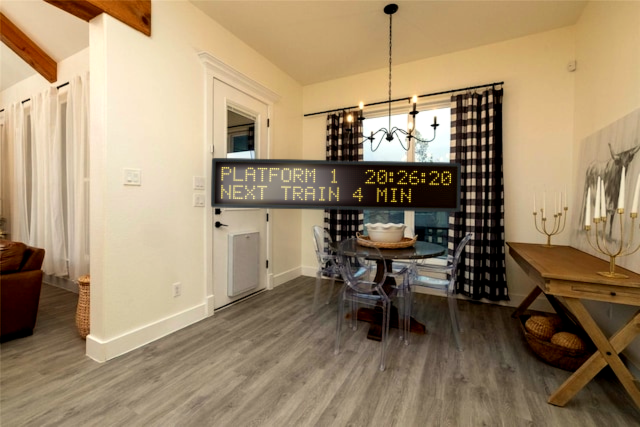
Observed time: 20:26:20
